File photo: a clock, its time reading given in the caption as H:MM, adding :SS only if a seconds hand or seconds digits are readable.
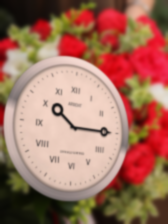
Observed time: 10:15
